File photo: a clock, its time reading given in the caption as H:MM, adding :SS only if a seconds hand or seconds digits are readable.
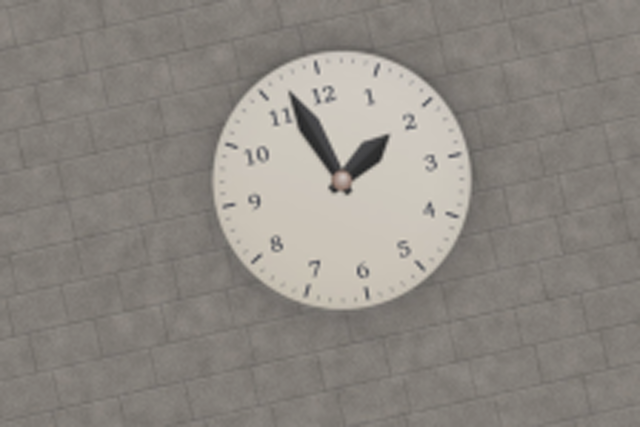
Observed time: 1:57
